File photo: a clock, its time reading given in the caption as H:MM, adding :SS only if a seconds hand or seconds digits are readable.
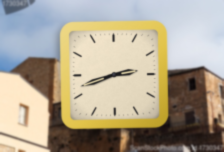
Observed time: 2:42
